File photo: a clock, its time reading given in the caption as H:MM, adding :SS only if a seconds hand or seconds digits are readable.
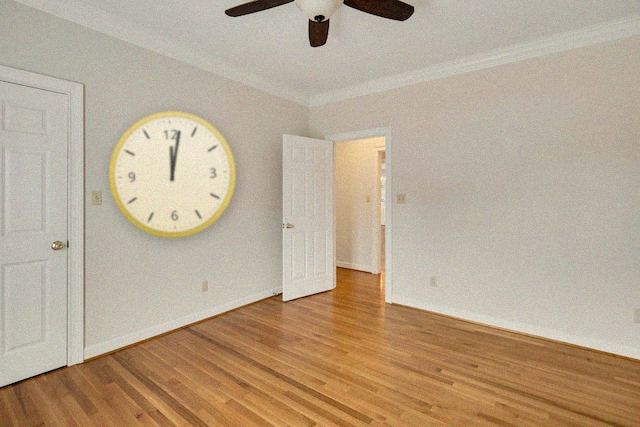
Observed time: 12:02
